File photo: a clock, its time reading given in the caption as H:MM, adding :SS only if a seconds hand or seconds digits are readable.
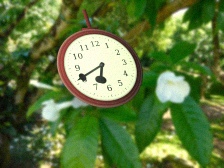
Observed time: 6:41
